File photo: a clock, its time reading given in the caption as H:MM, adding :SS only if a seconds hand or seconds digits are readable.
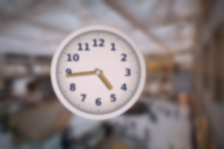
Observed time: 4:44
